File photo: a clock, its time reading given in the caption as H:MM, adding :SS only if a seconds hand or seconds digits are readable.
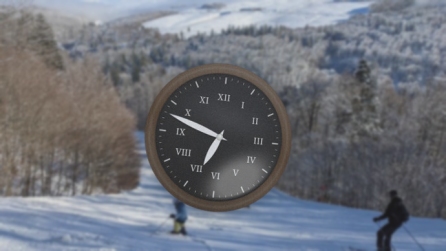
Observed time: 6:48
